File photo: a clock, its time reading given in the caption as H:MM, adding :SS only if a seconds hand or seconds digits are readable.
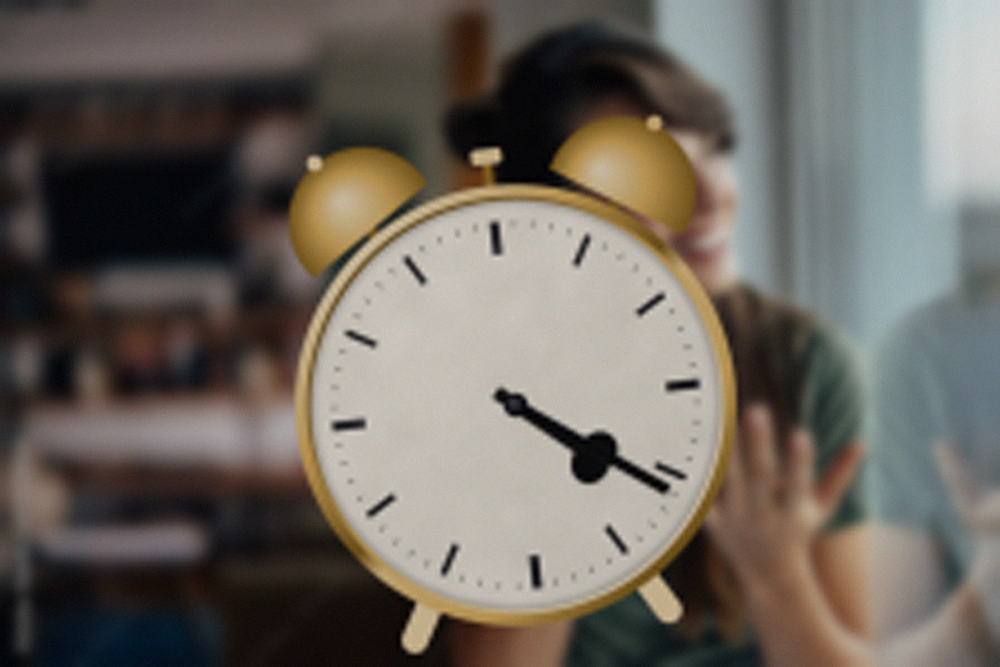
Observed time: 4:21
